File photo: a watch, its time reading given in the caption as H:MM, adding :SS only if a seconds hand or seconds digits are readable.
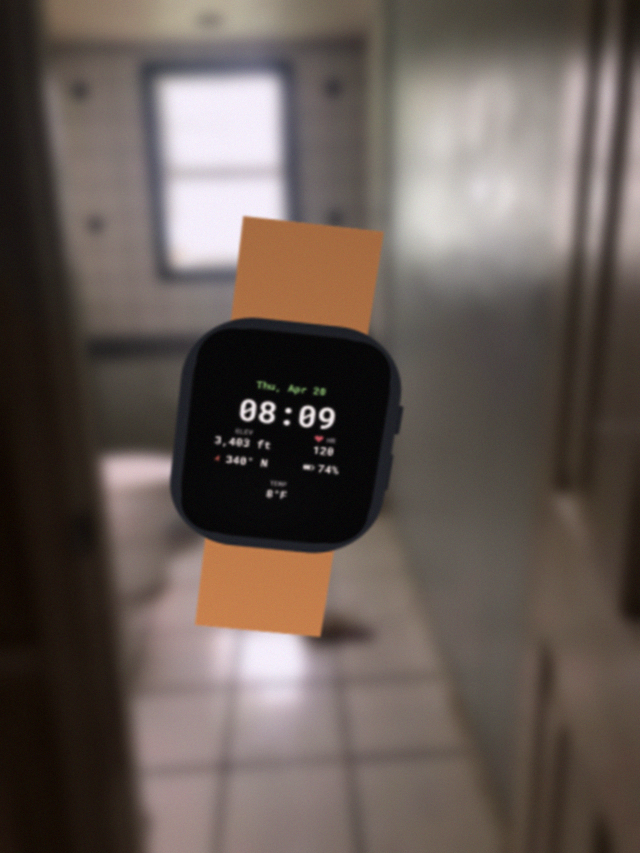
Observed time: 8:09
